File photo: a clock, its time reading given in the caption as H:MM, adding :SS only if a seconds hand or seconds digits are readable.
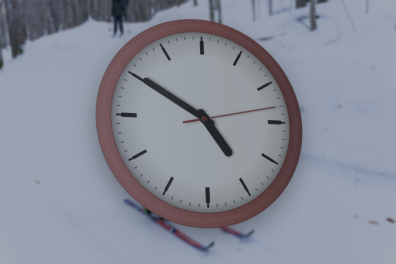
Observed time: 4:50:13
